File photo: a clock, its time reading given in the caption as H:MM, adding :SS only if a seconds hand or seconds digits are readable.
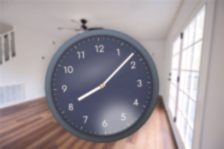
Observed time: 8:08
